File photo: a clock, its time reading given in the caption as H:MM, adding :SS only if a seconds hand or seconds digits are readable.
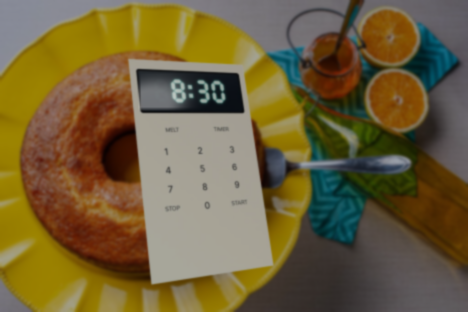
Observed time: 8:30
